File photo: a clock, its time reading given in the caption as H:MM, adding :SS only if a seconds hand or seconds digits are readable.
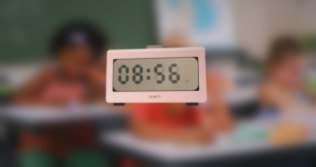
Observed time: 8:56
